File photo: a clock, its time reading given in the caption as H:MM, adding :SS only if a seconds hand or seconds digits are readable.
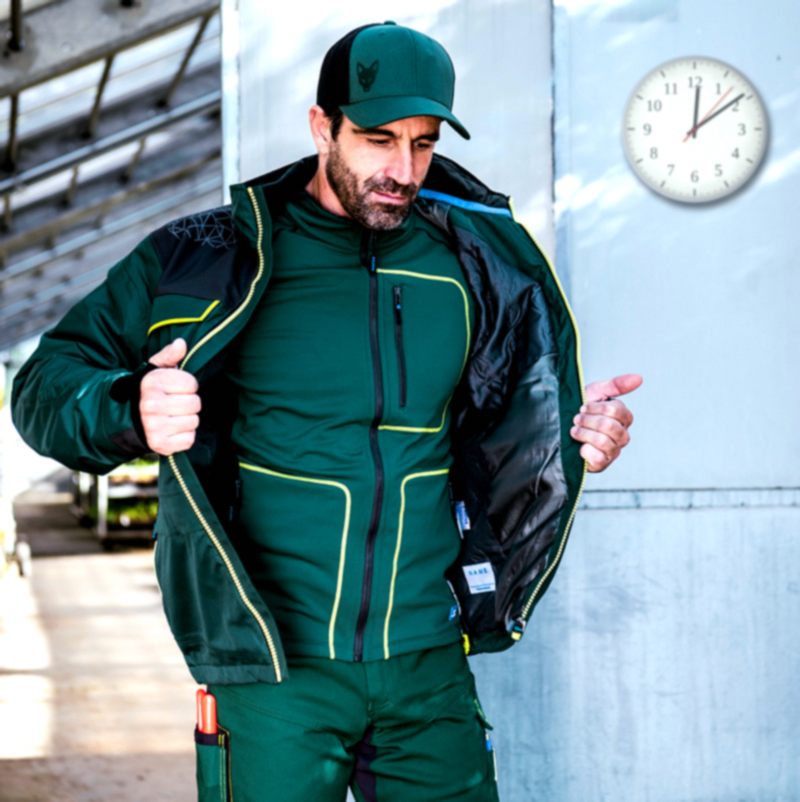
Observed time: 12:09:07
